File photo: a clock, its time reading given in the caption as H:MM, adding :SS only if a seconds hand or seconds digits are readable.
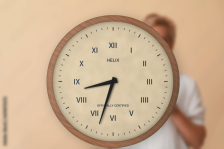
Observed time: 8:33
